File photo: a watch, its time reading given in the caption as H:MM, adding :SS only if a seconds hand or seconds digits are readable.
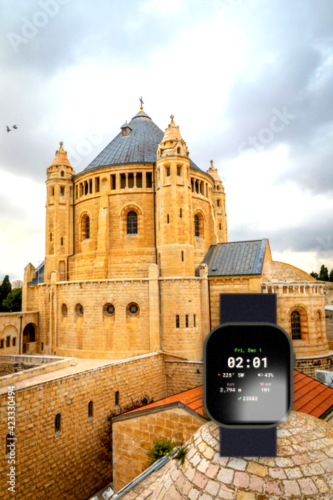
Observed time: 2:01
